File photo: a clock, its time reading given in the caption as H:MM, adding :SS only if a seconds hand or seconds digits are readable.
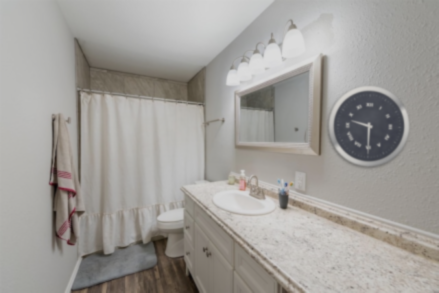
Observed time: 9:30
